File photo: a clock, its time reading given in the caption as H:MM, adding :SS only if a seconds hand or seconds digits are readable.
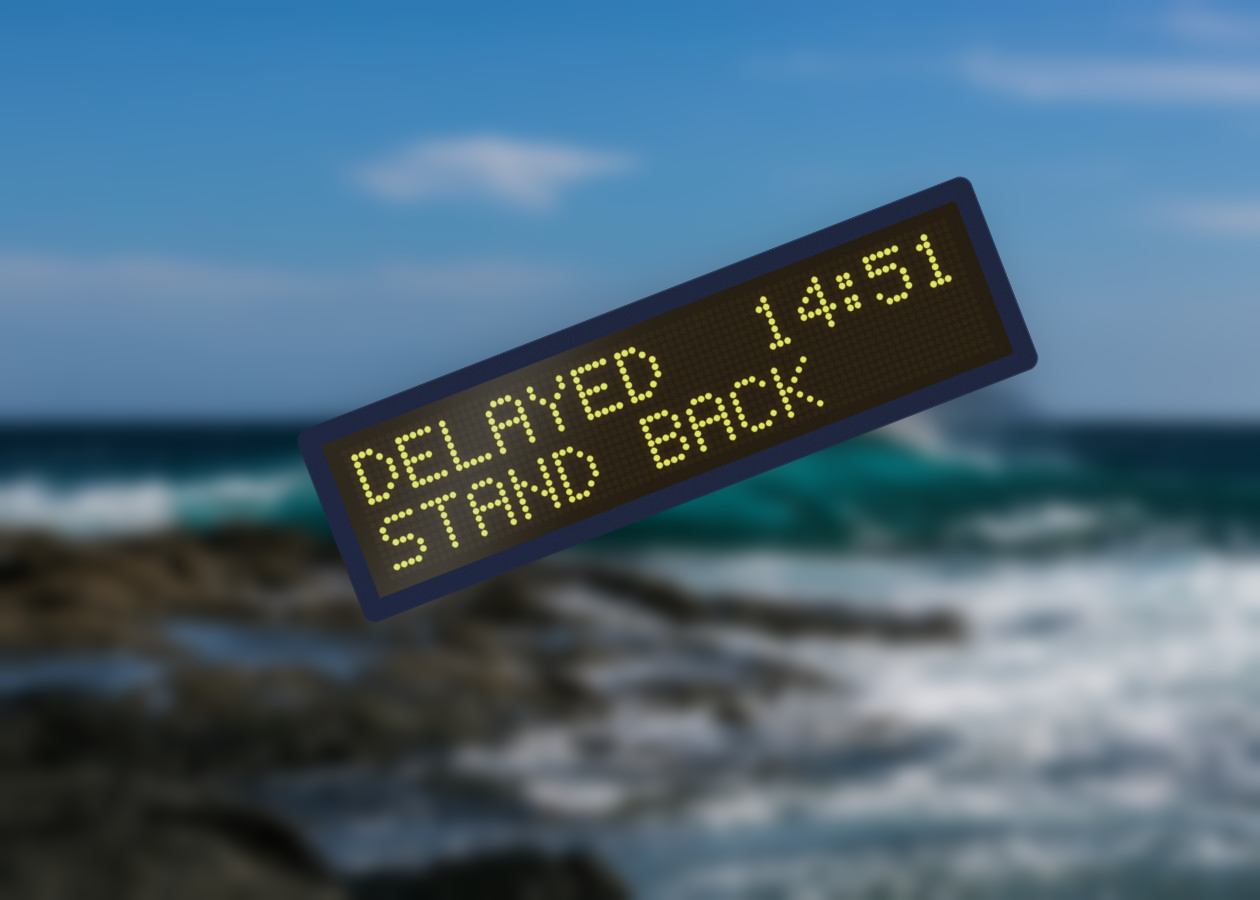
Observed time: 14:51
